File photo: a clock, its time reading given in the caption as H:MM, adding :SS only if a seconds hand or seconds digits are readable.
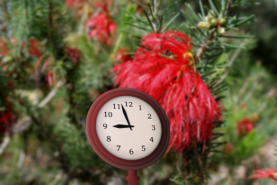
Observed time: 8:57
